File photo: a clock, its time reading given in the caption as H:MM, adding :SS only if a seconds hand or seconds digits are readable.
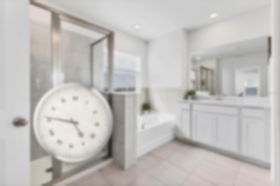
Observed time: 4:46
